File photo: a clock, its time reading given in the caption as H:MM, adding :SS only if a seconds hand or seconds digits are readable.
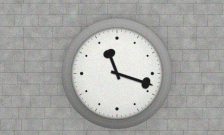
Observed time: 11:18
